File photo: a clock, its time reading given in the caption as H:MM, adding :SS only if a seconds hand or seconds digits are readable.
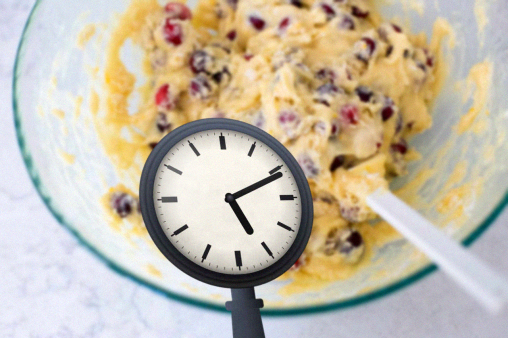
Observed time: 5:11
